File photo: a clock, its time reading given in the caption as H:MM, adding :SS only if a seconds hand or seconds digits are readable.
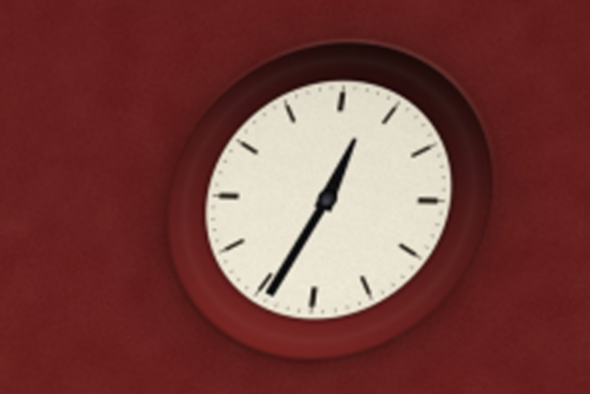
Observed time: 12:34
